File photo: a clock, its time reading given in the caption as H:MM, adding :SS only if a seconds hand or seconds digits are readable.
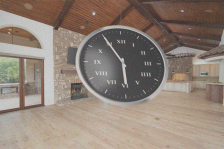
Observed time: 5:55
